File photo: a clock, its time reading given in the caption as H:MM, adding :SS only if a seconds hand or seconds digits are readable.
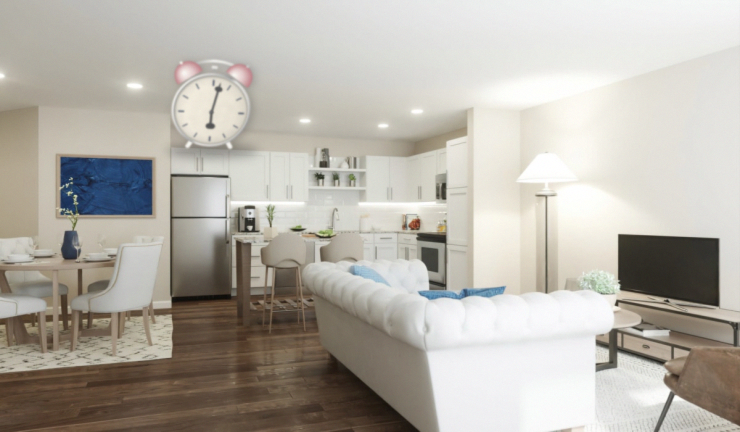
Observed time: 6:02
